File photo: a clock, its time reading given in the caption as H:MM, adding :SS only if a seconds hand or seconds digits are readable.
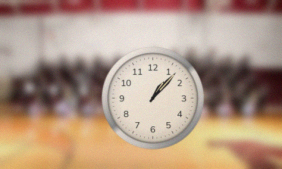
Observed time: 1:07
